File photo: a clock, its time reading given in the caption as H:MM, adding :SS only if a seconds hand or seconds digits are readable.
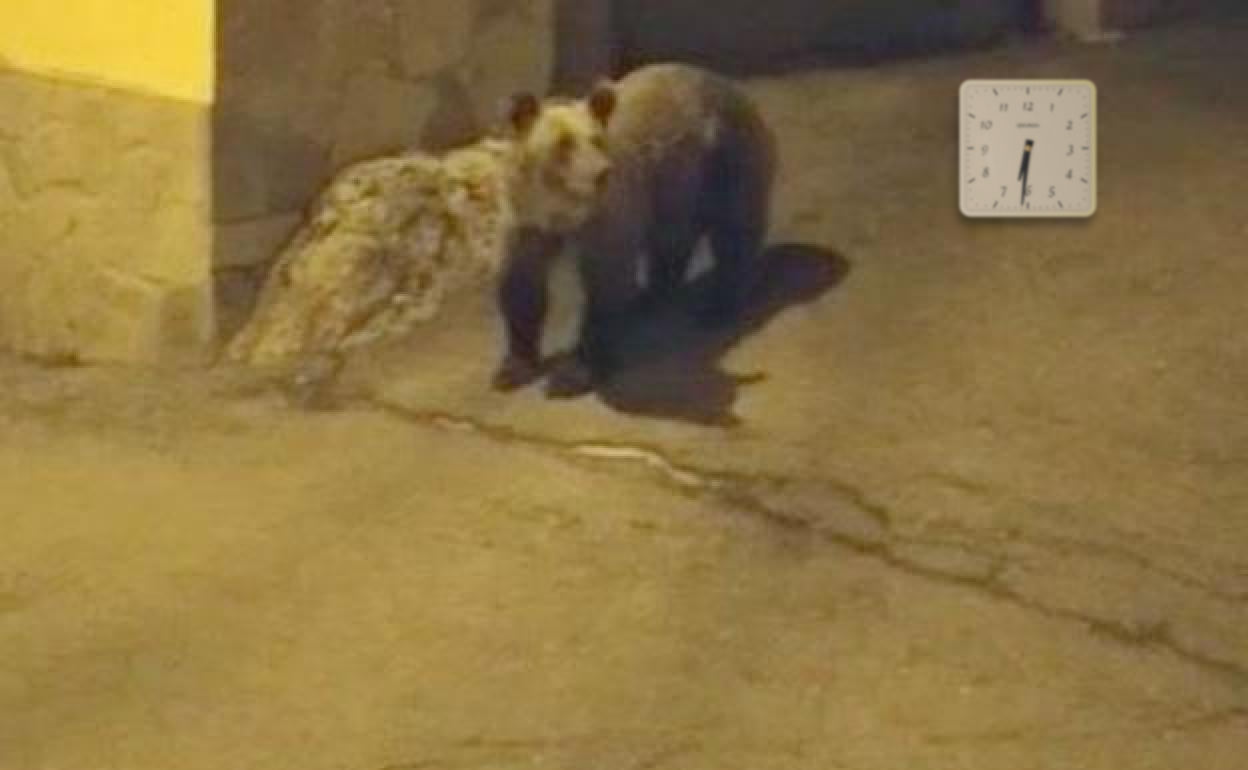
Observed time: 6:31
